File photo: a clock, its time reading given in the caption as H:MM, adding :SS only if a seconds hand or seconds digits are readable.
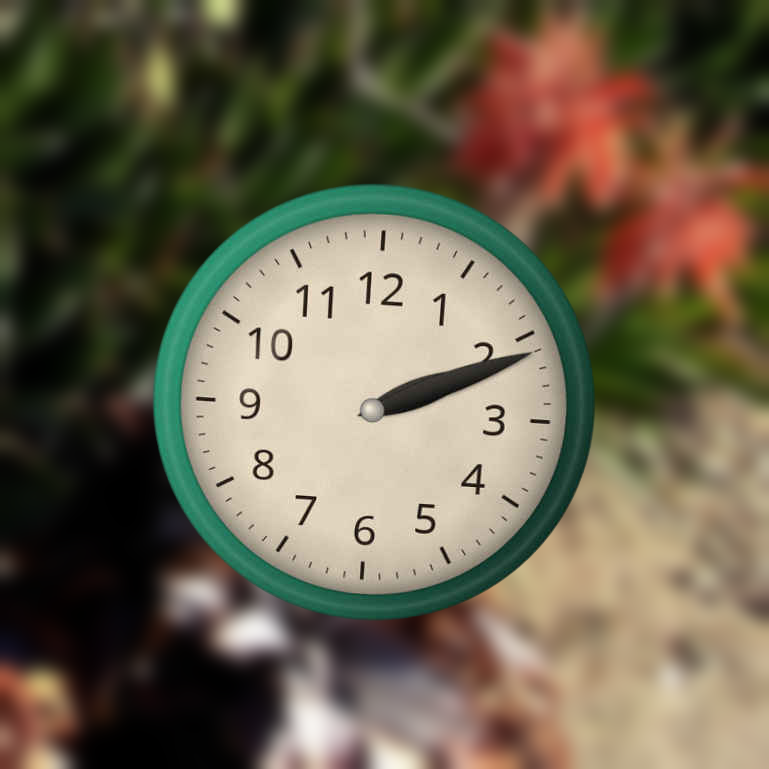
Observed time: 2:11
